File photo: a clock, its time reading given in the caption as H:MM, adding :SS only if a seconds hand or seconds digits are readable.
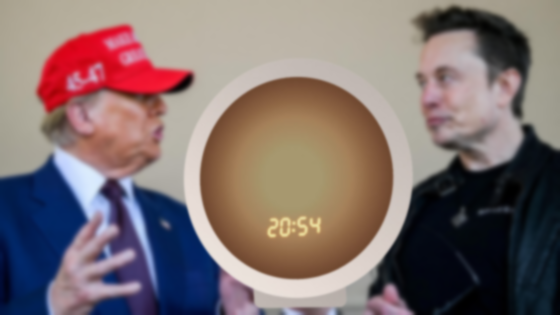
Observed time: 20:54
